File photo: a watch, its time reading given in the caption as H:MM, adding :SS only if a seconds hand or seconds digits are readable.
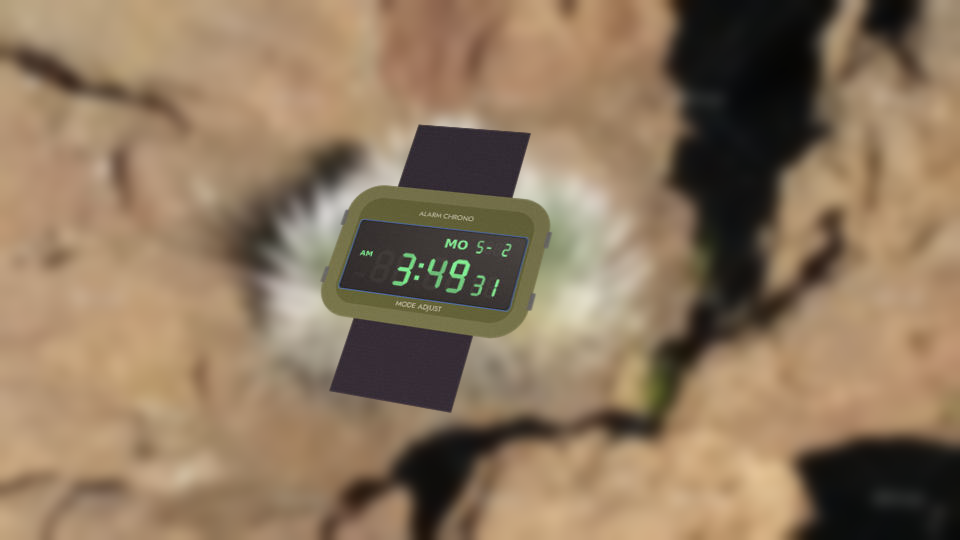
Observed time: 3:49:31
